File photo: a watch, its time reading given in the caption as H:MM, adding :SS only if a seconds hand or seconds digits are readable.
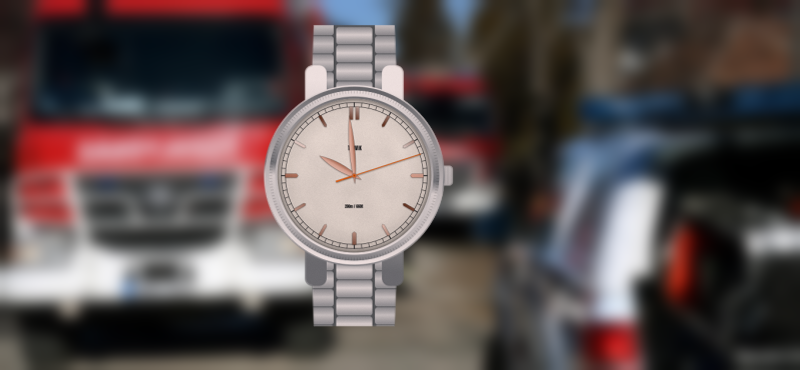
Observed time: 9:59:12
